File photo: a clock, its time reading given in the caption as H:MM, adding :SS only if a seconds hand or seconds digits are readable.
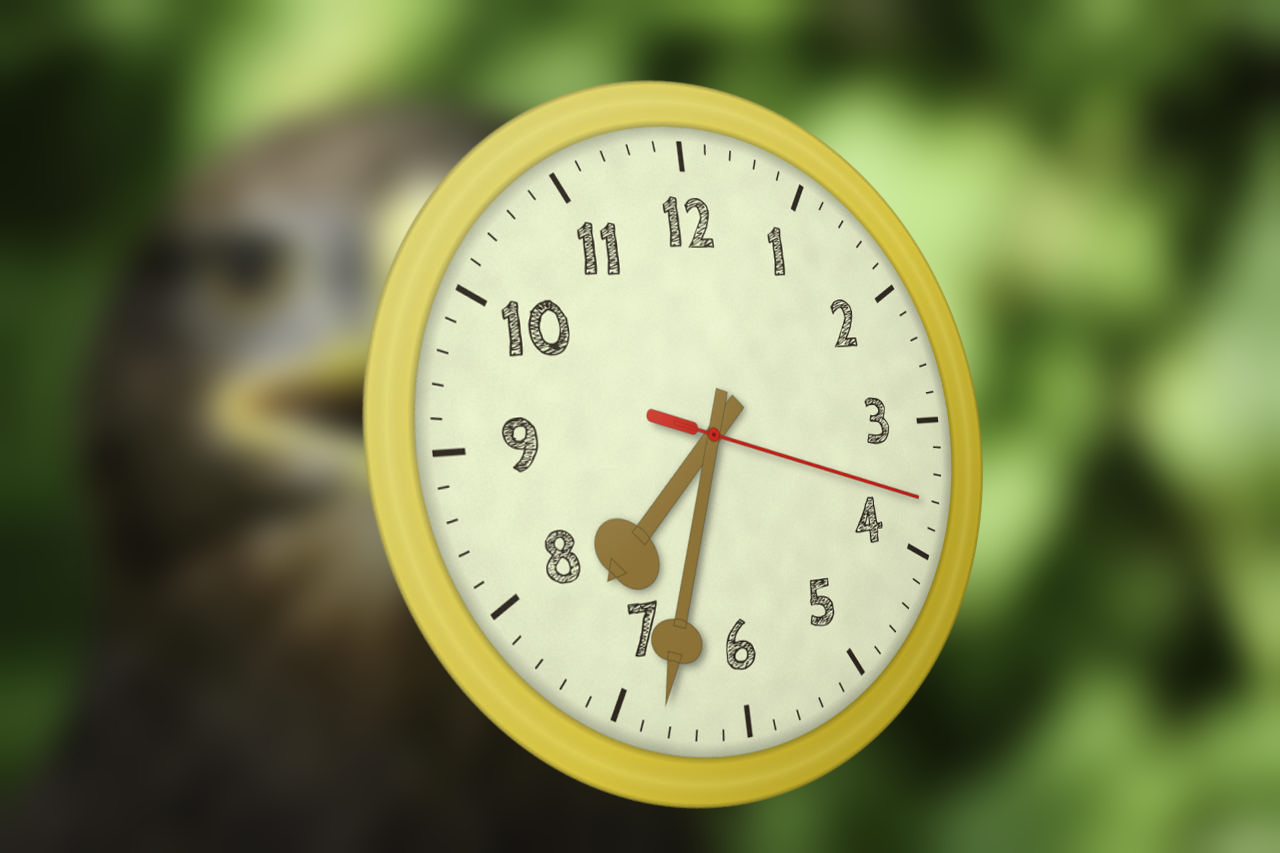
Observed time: 7:33:18
